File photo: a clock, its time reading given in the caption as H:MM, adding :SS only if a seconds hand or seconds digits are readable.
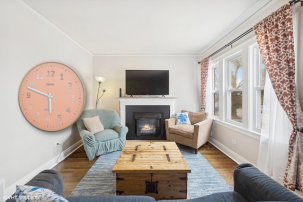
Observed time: 5:48
